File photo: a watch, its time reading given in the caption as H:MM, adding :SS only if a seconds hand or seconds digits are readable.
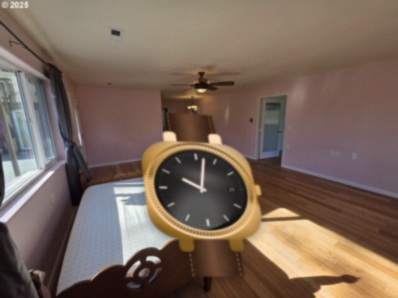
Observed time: 10:02
